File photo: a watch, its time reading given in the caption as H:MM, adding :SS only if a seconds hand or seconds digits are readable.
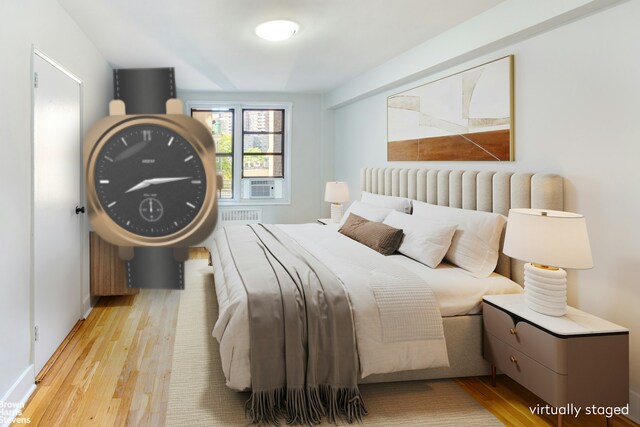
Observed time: 8:14
